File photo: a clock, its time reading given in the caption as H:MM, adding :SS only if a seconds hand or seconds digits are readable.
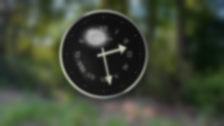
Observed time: 2:28
